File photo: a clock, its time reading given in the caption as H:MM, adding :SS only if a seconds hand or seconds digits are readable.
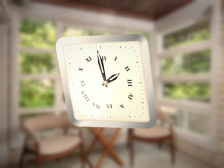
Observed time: 1:59
